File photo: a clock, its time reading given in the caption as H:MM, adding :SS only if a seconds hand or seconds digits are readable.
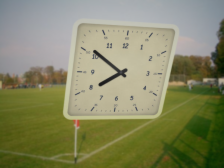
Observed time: 7:51
